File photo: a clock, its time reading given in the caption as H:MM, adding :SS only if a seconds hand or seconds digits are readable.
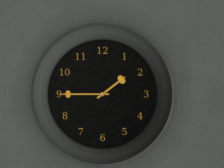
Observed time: 1:45
